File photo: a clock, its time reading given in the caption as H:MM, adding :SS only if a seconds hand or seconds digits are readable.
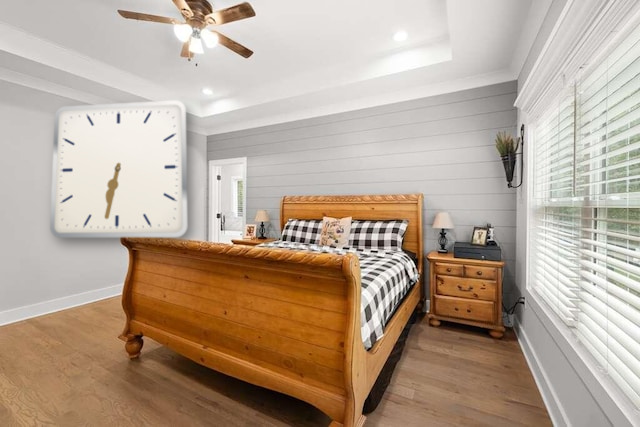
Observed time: 6:32
